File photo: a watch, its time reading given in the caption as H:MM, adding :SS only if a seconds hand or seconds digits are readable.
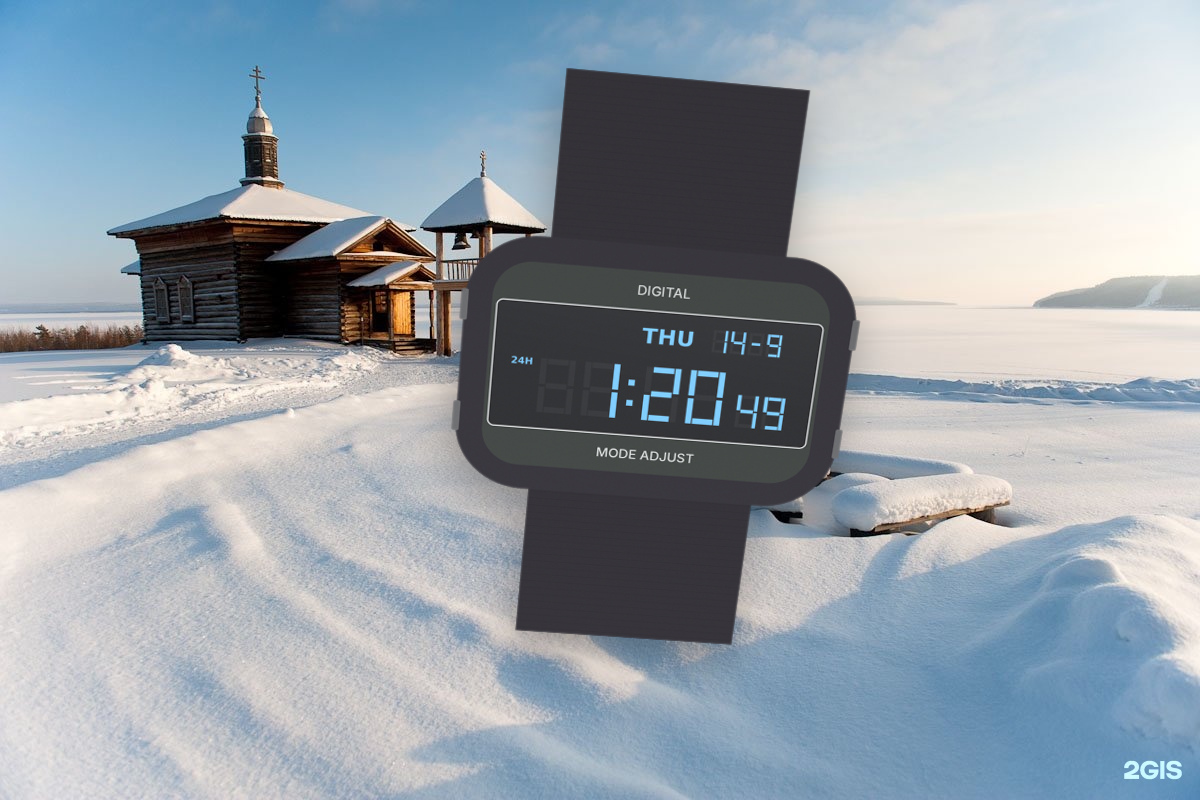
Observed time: 1:20:49
